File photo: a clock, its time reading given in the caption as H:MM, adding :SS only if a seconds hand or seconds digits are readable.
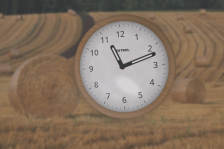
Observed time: 11:12
